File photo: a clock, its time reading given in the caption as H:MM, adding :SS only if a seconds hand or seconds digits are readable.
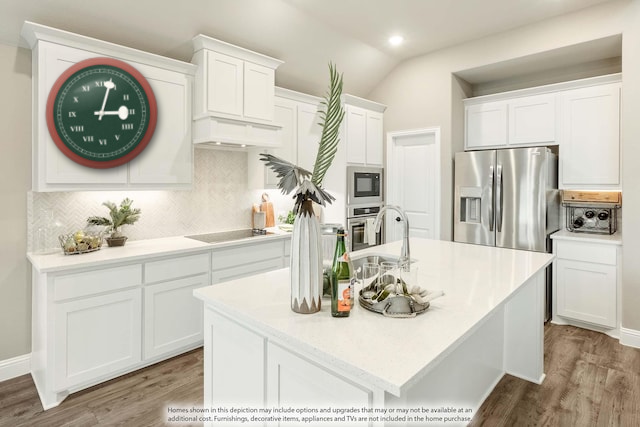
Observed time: 3:03
